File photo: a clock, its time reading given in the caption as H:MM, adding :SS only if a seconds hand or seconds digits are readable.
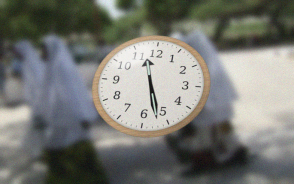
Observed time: 11:27
